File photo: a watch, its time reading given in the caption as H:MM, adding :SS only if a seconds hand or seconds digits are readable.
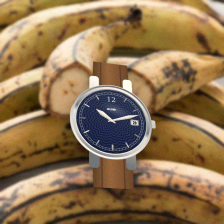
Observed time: 10:12
